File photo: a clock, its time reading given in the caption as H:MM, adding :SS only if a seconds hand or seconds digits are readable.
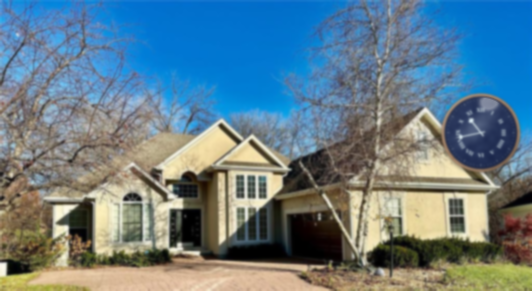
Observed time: 10:43
